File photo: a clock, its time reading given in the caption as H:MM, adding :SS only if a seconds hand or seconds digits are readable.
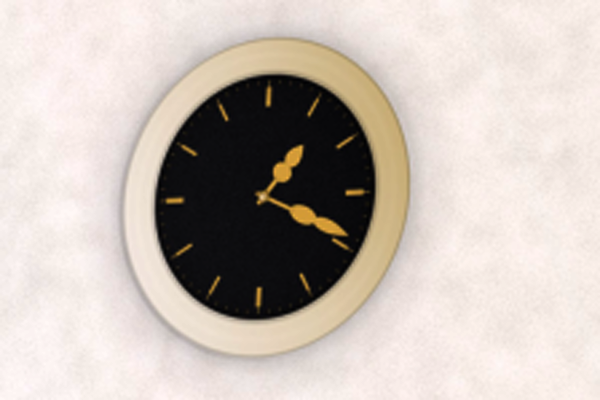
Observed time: 1:19
